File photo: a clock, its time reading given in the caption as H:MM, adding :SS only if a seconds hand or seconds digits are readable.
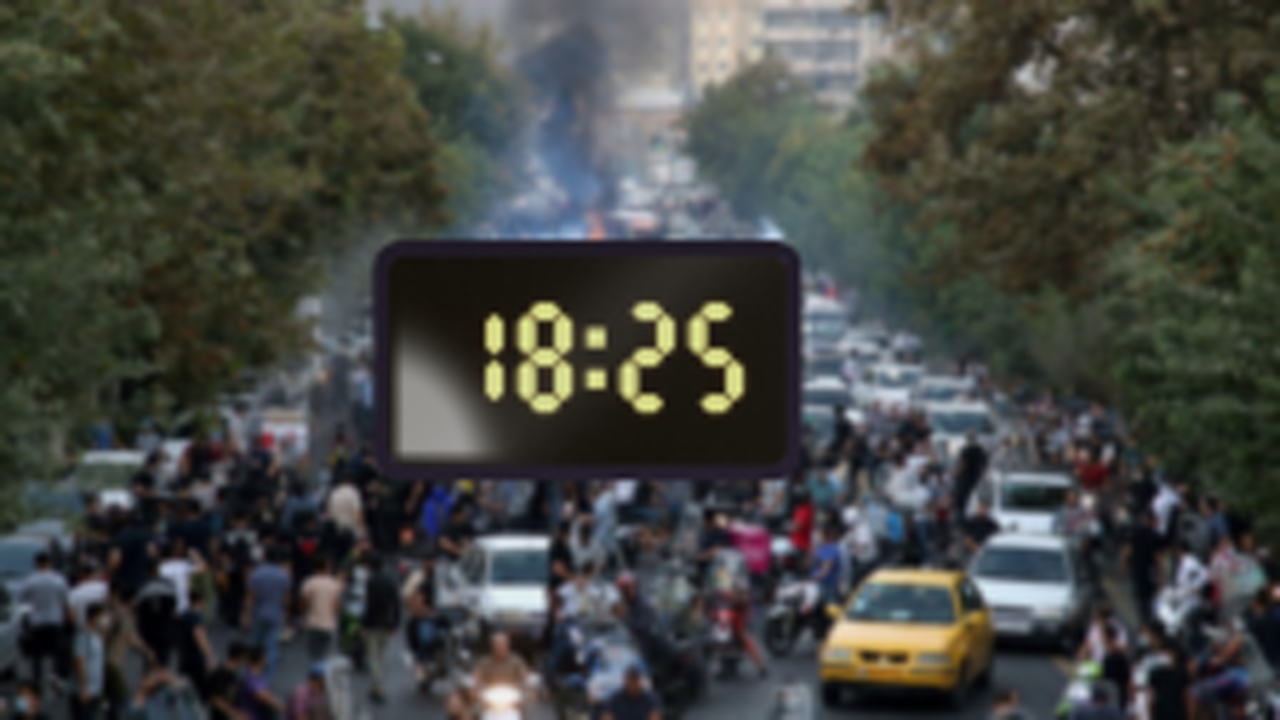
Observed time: 18:25
